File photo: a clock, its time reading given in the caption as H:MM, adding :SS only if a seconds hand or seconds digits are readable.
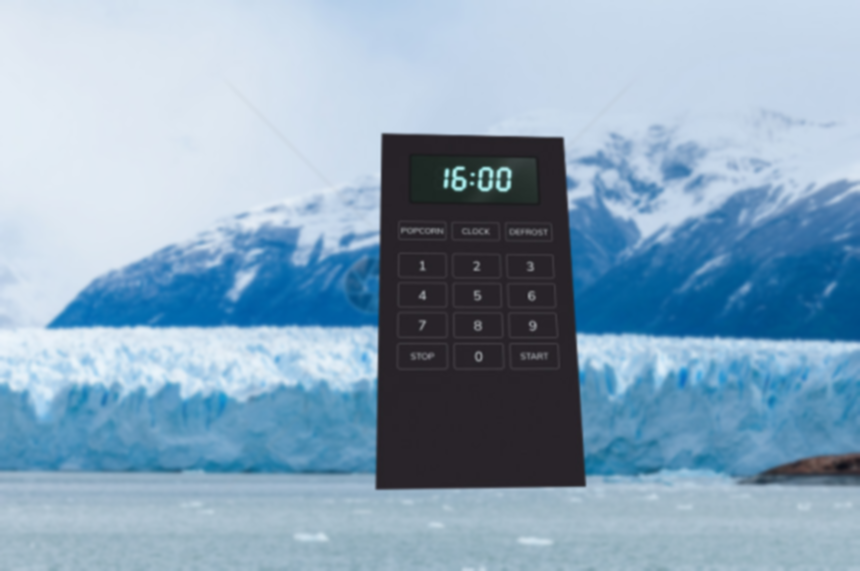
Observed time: 16:00
